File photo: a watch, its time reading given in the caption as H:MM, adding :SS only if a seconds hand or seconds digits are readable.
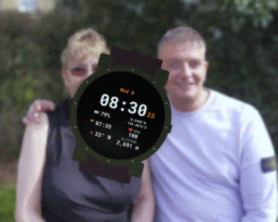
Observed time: 8:30
